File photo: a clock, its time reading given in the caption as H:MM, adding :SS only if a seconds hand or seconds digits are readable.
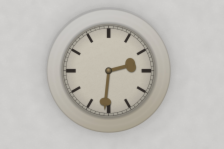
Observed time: 2:31
